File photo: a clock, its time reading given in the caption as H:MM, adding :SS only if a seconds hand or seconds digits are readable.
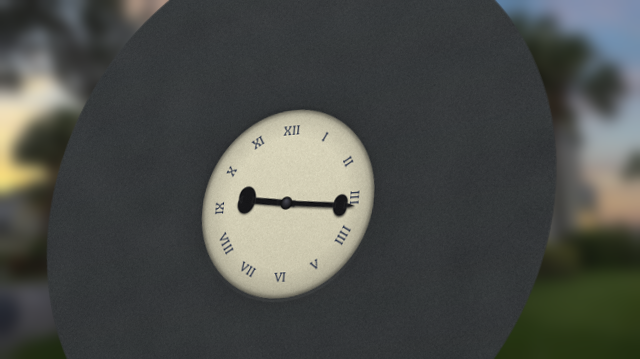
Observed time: 9:16
